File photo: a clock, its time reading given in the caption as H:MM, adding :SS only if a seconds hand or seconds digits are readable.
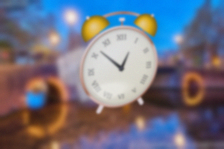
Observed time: 12:52
